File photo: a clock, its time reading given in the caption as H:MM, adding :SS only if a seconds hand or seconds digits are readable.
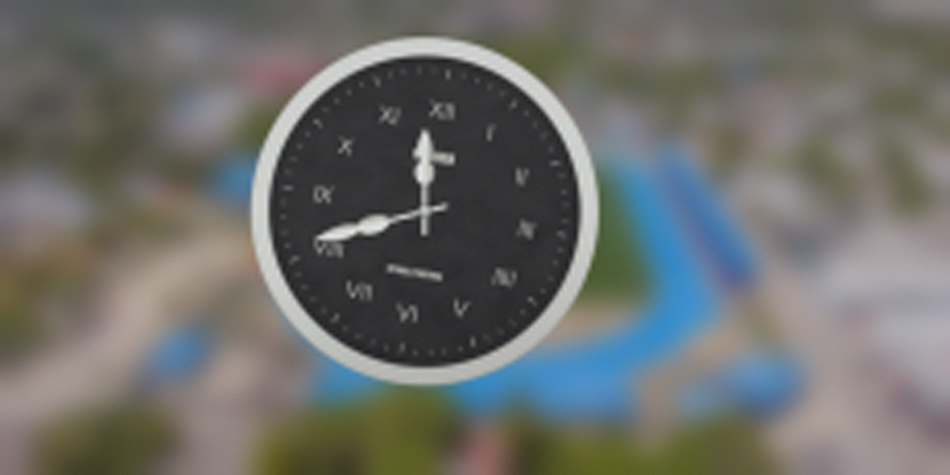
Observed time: 11:41
